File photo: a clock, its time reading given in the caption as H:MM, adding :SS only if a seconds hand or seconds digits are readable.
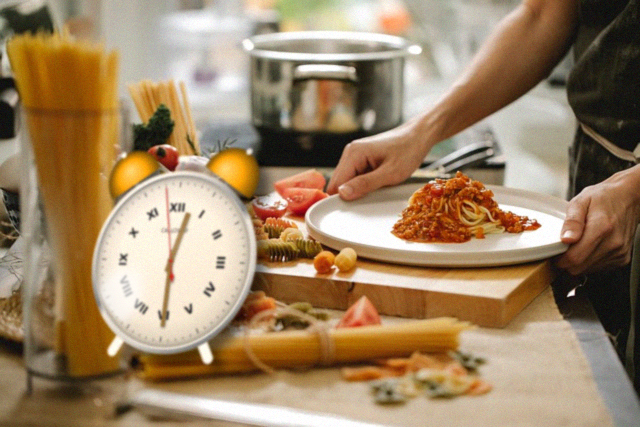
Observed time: 12:29:58
